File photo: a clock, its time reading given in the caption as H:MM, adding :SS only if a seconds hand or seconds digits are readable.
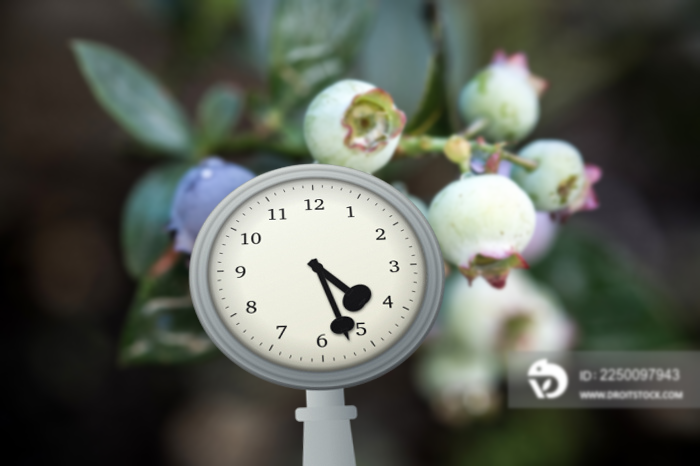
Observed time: 4:27
